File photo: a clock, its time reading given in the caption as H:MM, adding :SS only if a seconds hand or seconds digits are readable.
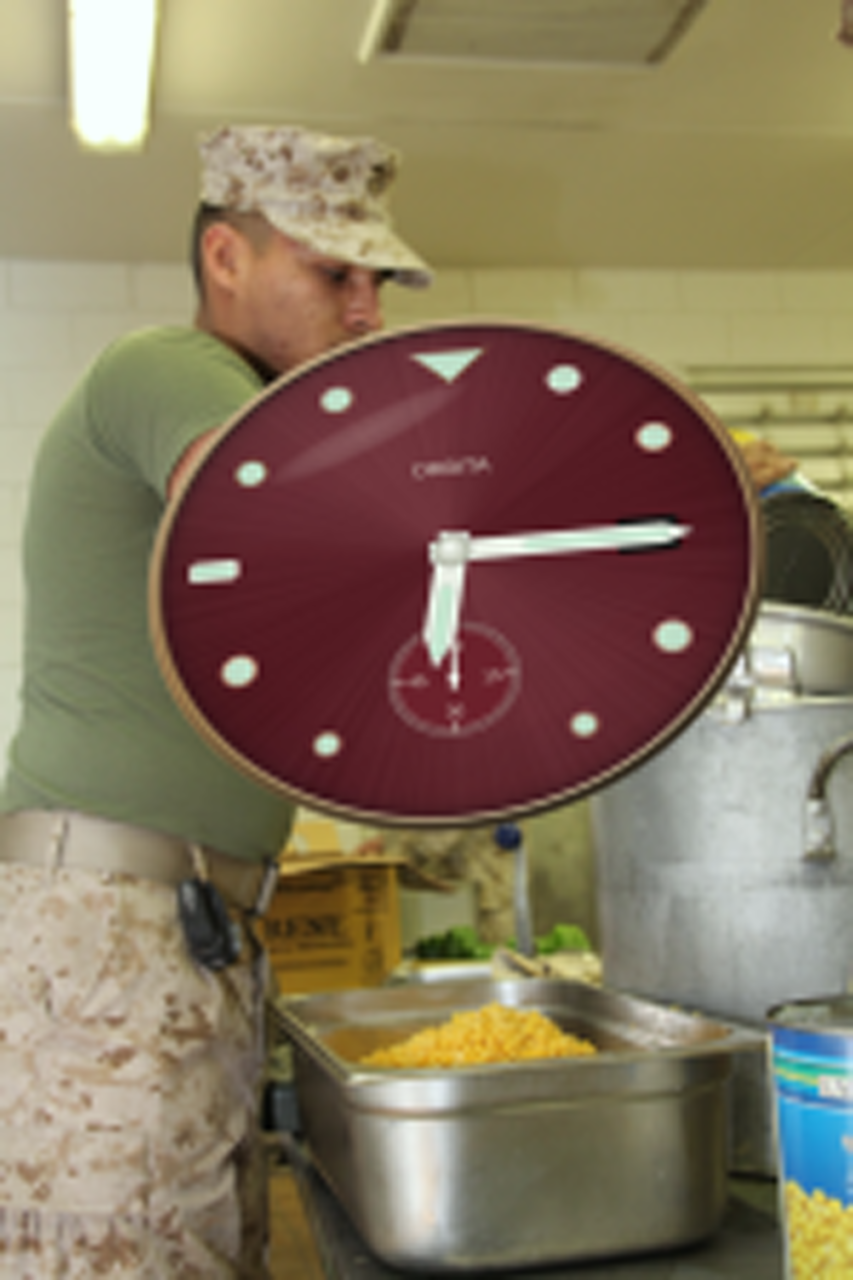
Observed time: 6:15
